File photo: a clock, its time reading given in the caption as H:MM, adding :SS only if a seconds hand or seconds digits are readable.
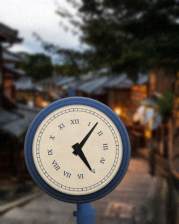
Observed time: 5:07
